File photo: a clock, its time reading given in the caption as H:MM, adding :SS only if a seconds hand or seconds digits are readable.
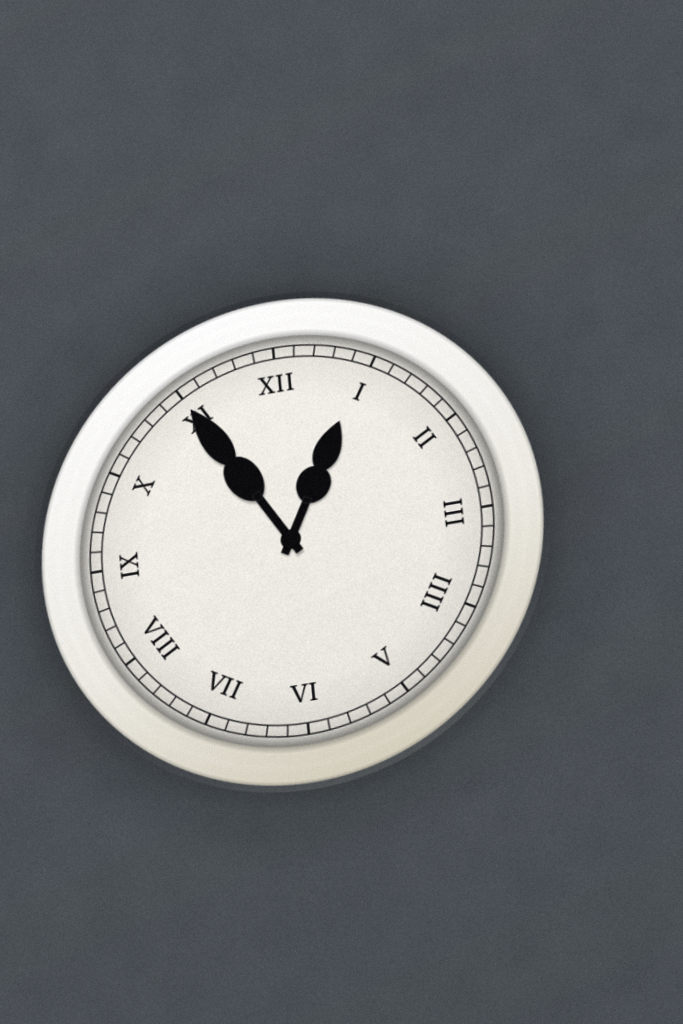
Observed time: 12:55
